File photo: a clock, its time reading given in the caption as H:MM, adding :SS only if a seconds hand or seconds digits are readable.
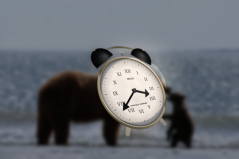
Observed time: 3:38
